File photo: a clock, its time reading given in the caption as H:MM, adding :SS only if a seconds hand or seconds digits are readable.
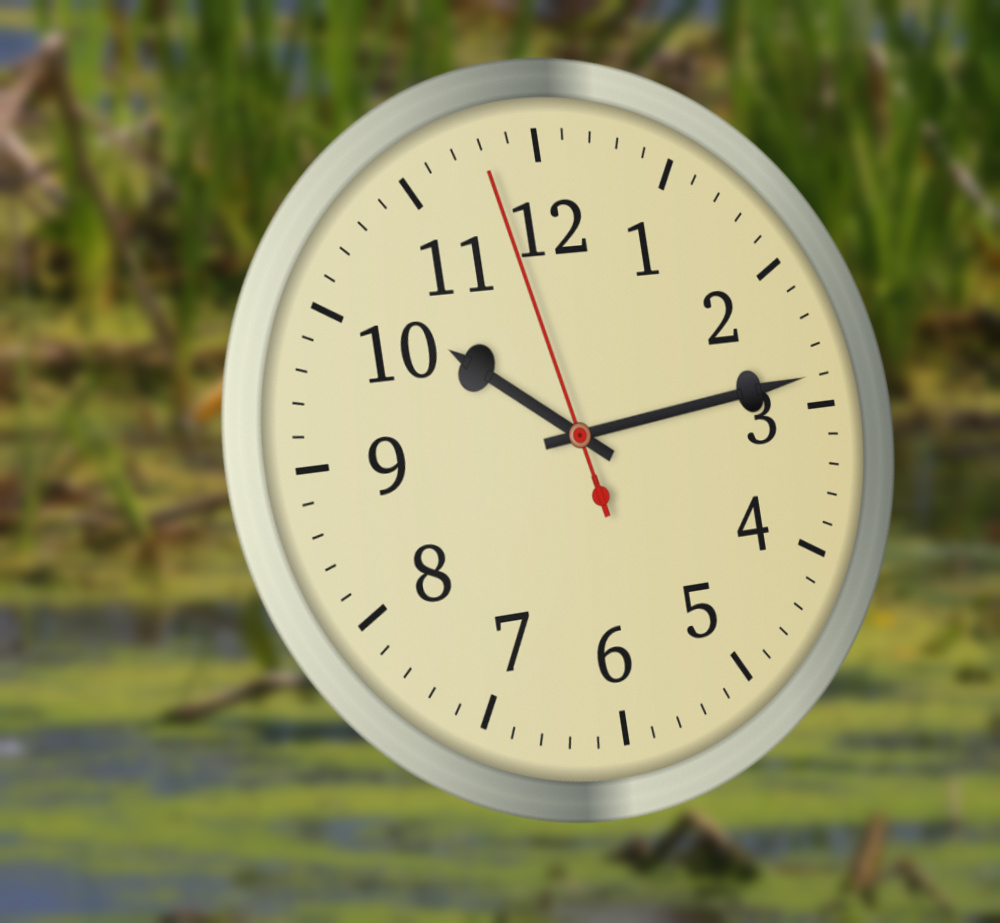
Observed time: 10:13:58
